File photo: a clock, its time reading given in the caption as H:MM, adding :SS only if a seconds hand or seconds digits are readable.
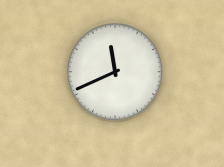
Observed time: 11:41
